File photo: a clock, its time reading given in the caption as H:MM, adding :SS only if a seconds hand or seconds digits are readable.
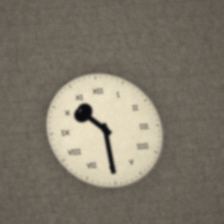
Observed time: 10:30
